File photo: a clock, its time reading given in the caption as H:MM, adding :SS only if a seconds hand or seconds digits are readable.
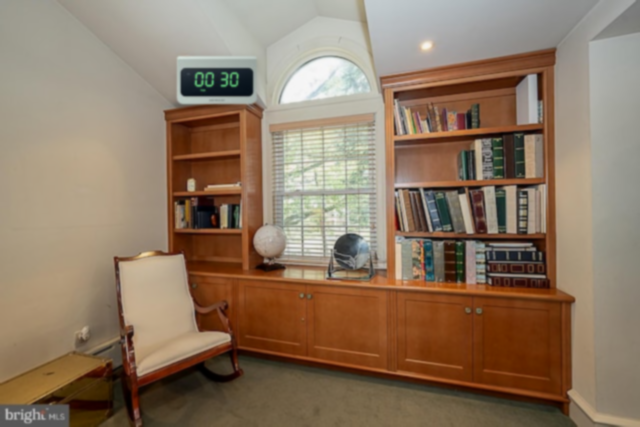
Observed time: 0:30
